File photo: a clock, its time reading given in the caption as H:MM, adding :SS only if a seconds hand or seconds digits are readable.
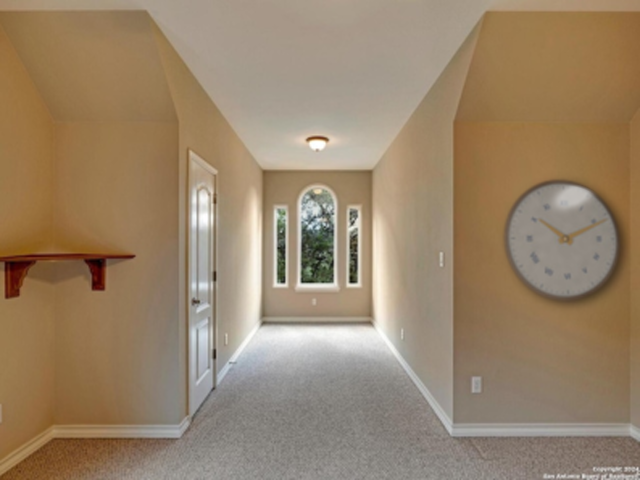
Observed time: 10:11
